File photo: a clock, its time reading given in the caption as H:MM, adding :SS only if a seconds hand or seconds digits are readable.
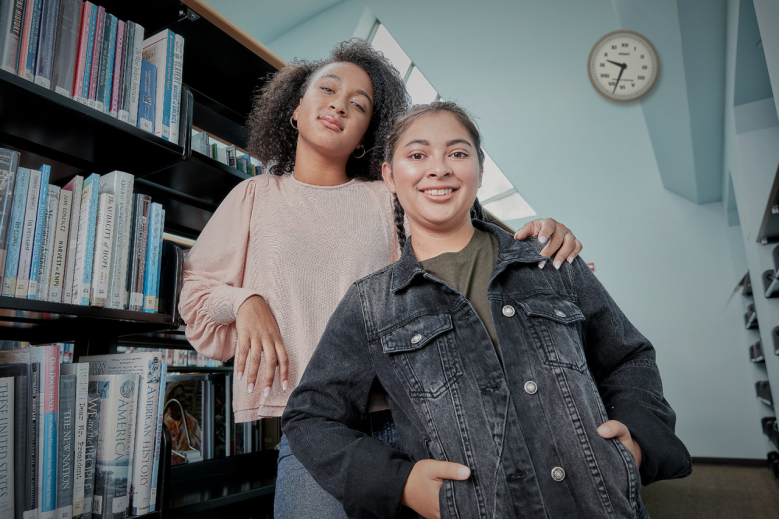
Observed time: 9:33
